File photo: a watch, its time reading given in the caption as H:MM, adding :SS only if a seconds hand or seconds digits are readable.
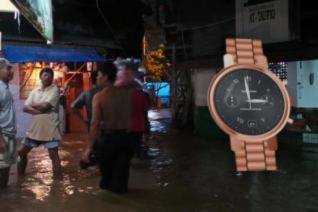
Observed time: 2:59
